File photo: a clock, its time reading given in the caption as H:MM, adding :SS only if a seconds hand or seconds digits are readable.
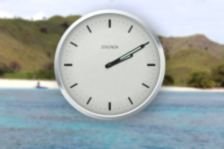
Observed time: 2:10
